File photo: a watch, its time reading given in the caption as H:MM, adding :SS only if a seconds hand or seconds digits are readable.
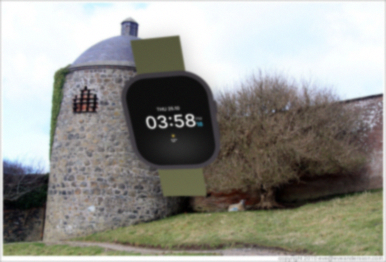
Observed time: 3:58
